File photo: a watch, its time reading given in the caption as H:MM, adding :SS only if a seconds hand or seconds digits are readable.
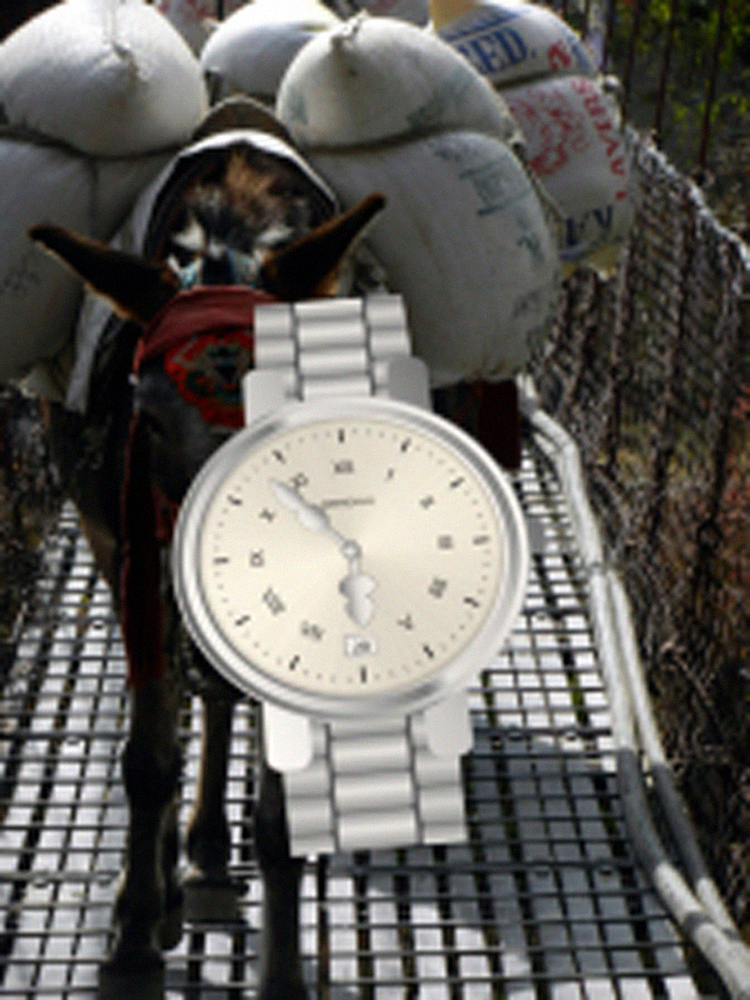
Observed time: 5:53
